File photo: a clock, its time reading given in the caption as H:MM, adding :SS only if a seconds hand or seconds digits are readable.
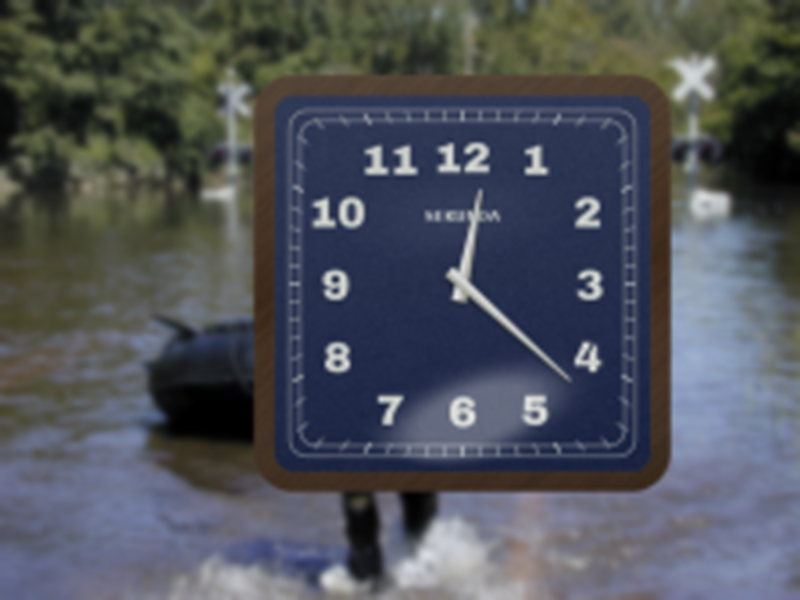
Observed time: 12:22
